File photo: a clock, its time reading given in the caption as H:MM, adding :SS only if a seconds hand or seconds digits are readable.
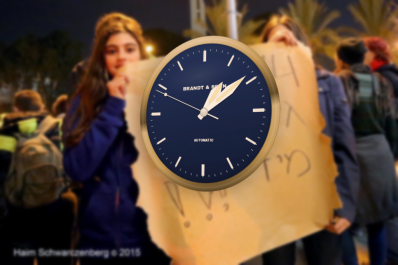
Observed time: 1:08:49
